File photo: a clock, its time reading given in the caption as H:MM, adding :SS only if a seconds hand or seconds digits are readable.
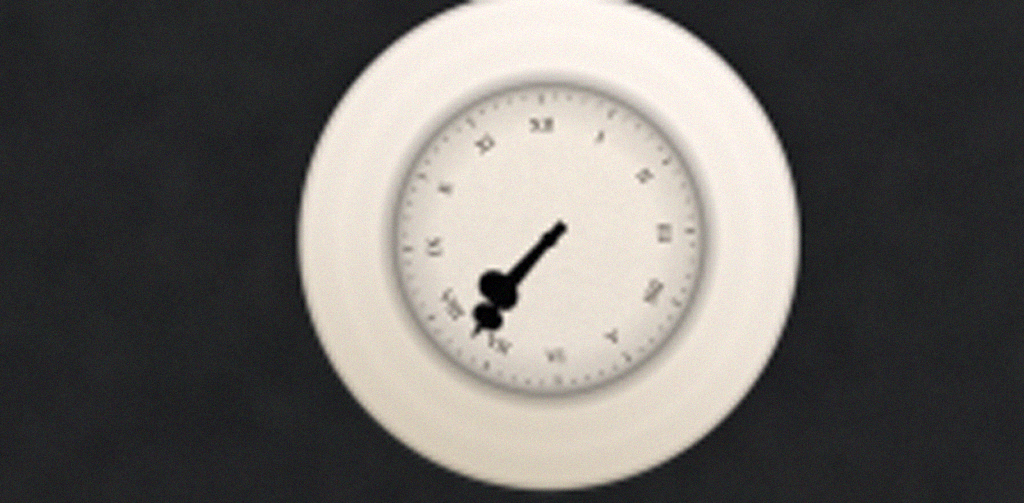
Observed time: 7:37
